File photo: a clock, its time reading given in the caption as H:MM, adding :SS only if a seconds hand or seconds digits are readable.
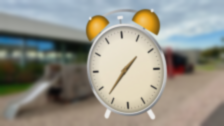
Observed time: 1:37
